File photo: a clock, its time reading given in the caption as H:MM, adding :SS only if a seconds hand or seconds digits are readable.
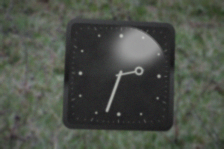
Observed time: 2:33
